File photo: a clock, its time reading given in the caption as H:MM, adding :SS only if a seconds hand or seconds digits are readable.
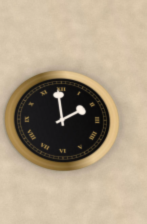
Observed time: 1:59
